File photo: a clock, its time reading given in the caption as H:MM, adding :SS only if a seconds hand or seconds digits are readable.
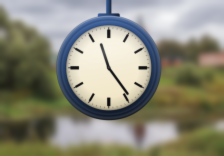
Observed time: 11:24
